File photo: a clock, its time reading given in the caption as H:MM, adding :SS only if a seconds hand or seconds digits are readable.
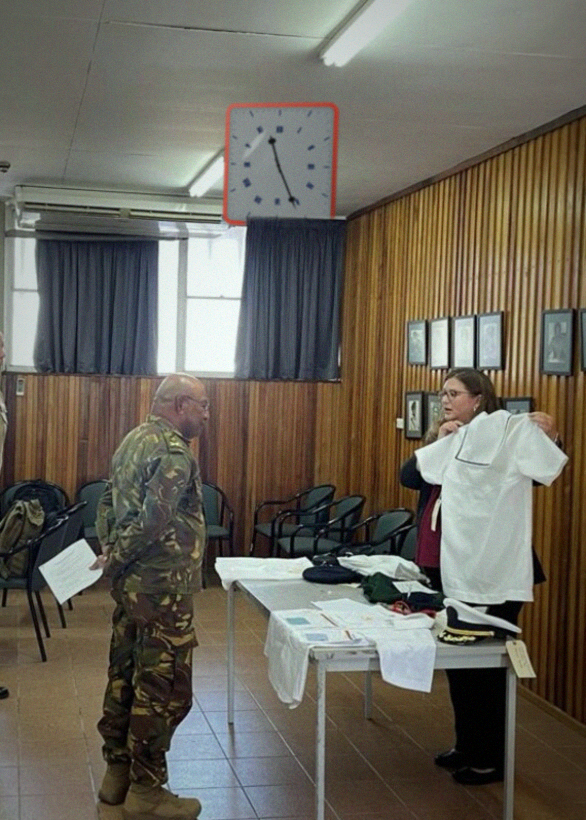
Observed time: 11:26
